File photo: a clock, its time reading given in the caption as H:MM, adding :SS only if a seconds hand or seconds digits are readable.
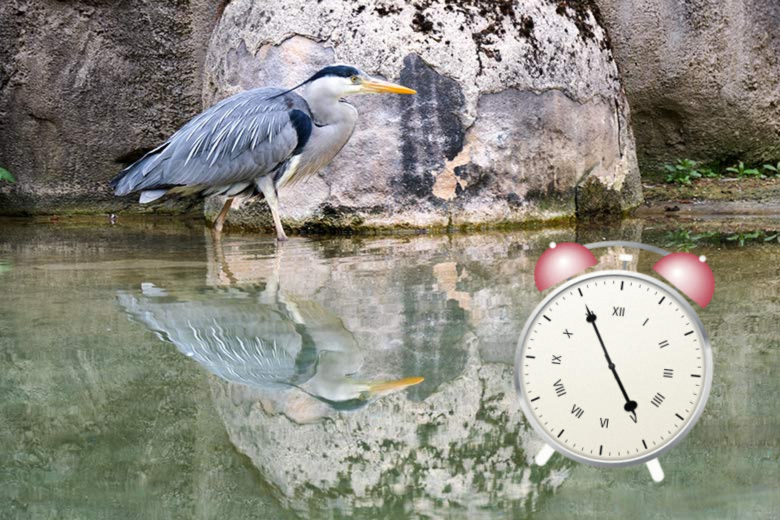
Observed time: 4:55
